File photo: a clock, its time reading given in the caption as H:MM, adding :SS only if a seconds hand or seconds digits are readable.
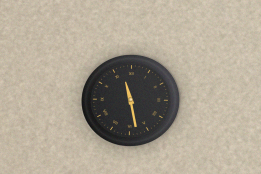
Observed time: 11:28
